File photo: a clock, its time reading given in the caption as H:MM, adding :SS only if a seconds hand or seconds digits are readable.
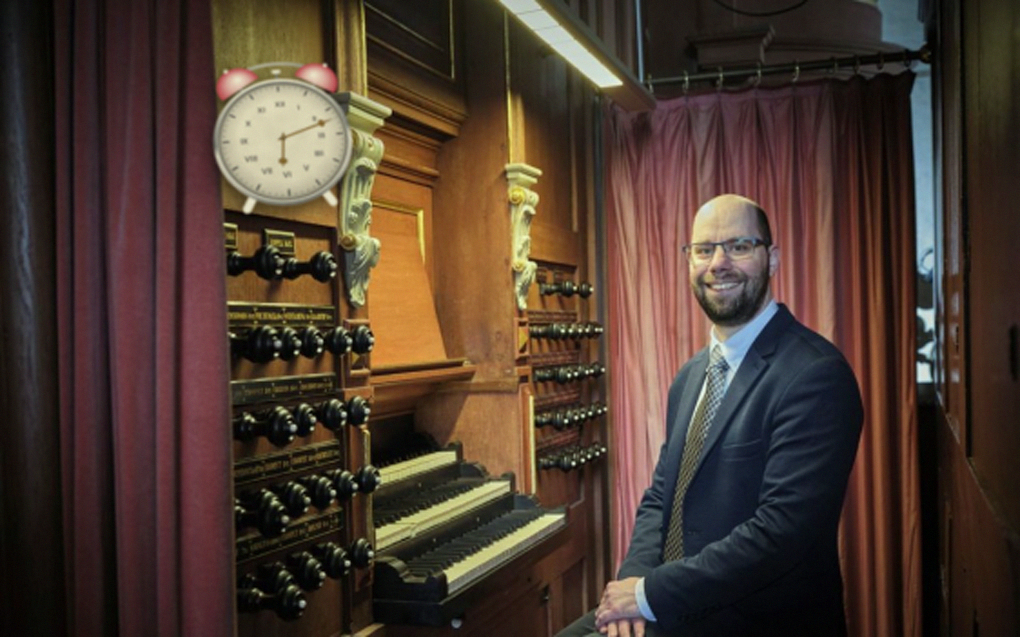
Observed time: 6:12
